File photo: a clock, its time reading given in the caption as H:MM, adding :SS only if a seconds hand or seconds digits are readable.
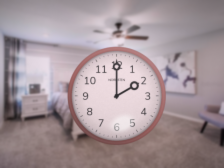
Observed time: 2:00
